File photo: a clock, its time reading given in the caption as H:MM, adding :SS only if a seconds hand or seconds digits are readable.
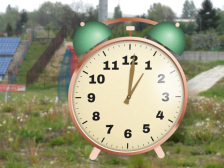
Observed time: 1:01
